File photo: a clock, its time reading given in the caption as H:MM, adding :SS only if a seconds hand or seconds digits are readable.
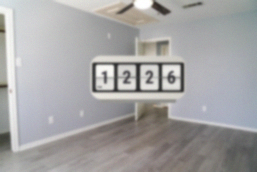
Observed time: 12:26
